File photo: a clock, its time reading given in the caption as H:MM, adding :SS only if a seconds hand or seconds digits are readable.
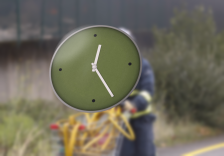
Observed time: 12:25
